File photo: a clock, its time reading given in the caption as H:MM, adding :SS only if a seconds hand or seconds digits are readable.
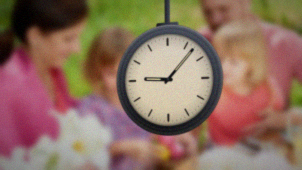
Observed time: 9:07
